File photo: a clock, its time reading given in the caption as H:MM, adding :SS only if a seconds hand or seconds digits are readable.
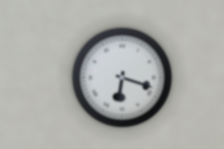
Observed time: 6:18
